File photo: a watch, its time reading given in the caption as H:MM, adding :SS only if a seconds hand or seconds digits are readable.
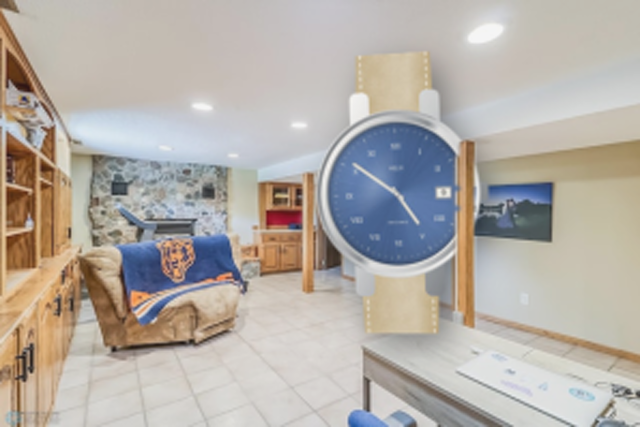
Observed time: 4:51
